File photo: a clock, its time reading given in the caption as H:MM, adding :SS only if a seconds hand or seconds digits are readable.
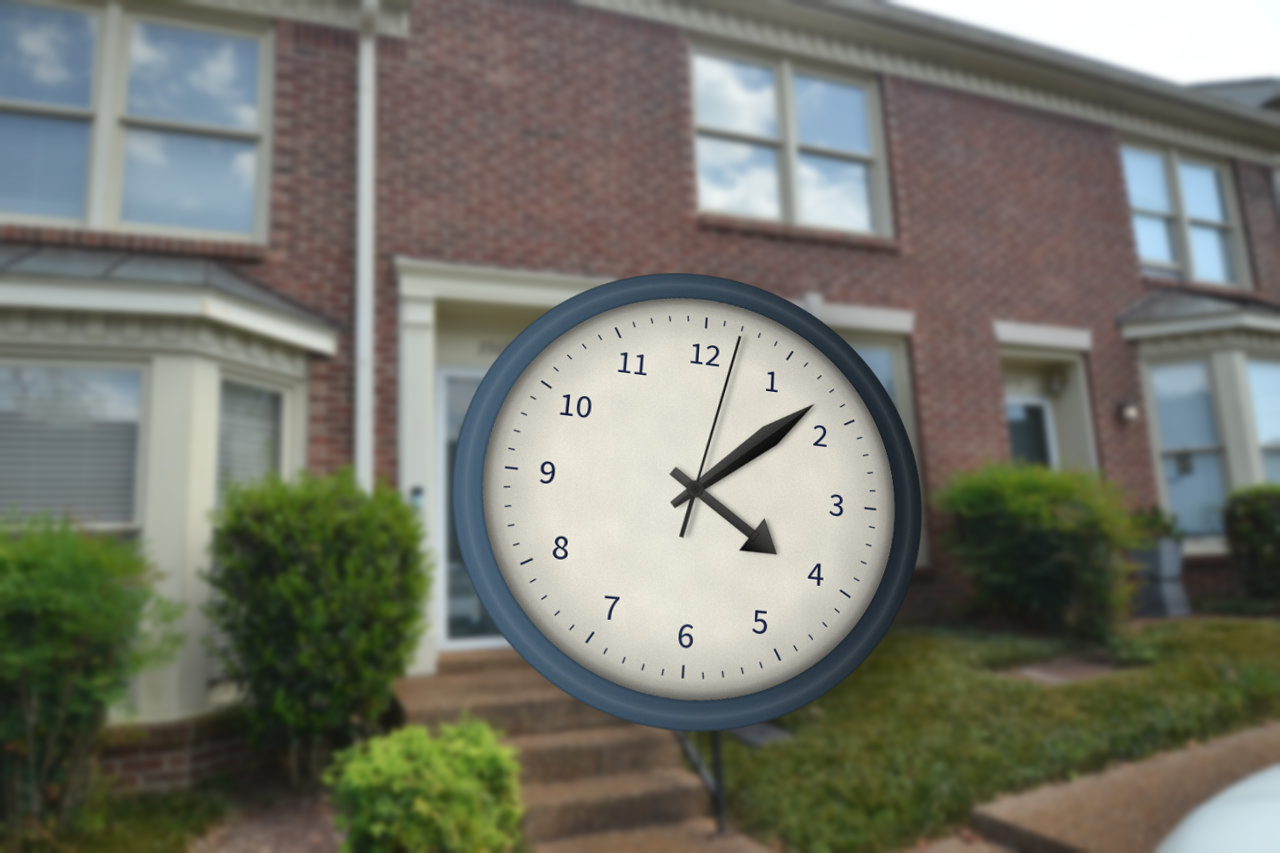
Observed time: 4:08:02
